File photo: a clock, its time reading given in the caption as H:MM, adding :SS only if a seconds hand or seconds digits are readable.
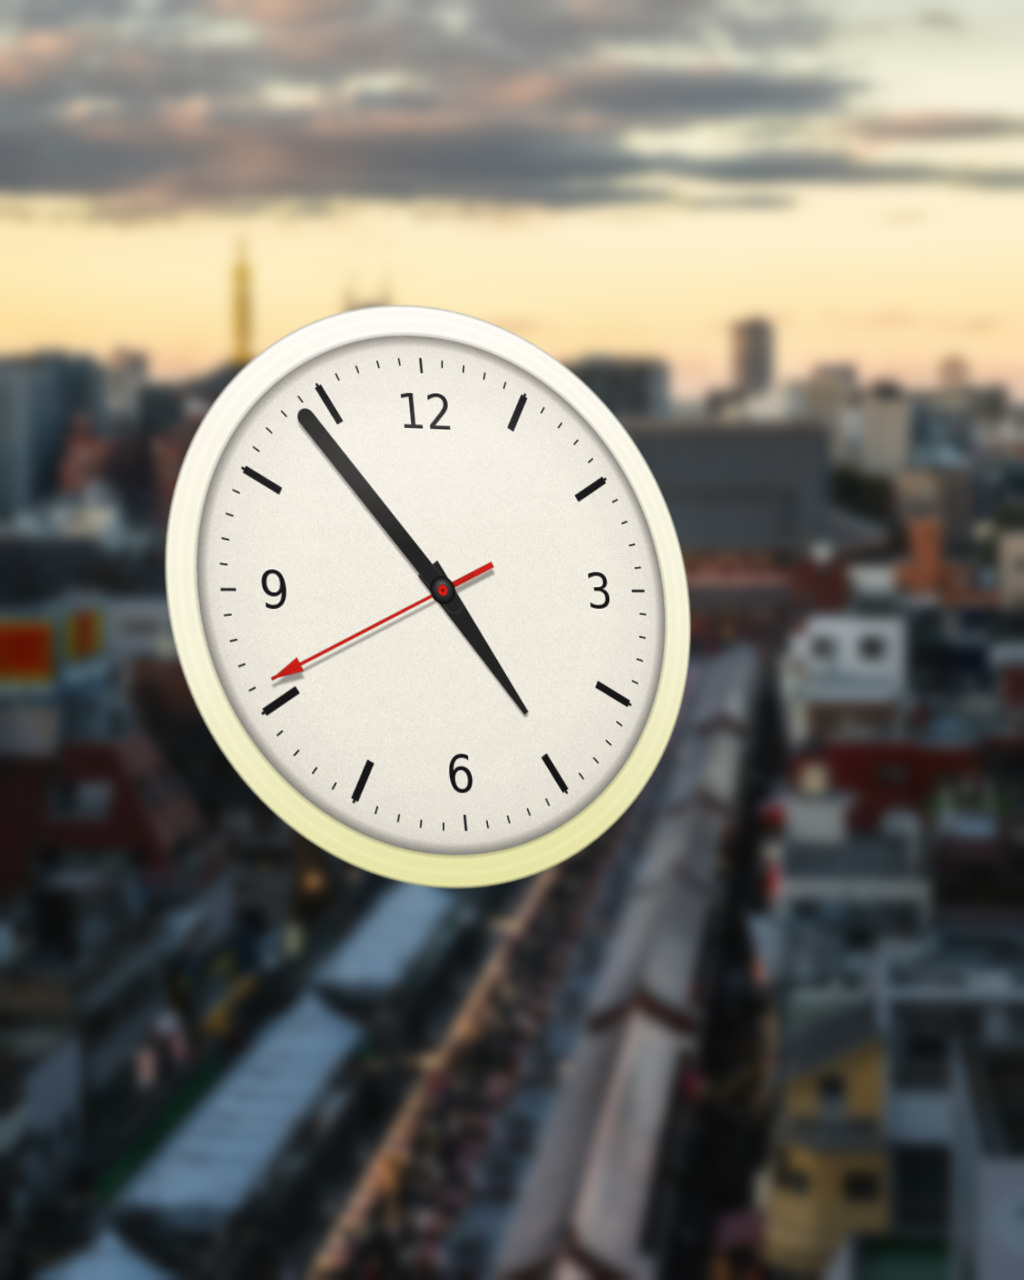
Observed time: 4:53:41
